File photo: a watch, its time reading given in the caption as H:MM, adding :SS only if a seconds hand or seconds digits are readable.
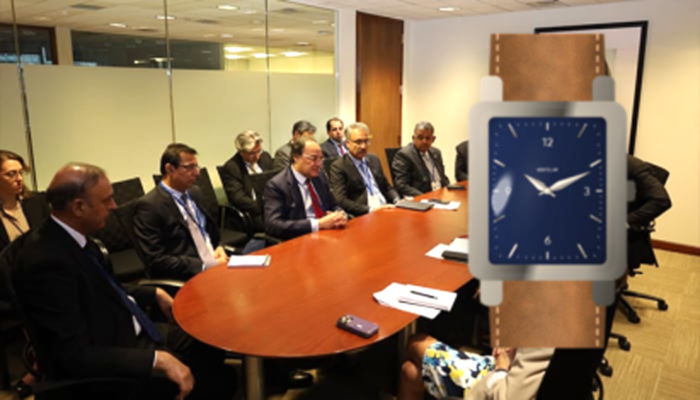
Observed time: 10:11
